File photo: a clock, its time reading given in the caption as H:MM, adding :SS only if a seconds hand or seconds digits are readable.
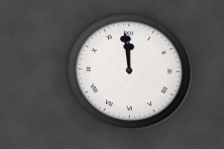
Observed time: 11:59
